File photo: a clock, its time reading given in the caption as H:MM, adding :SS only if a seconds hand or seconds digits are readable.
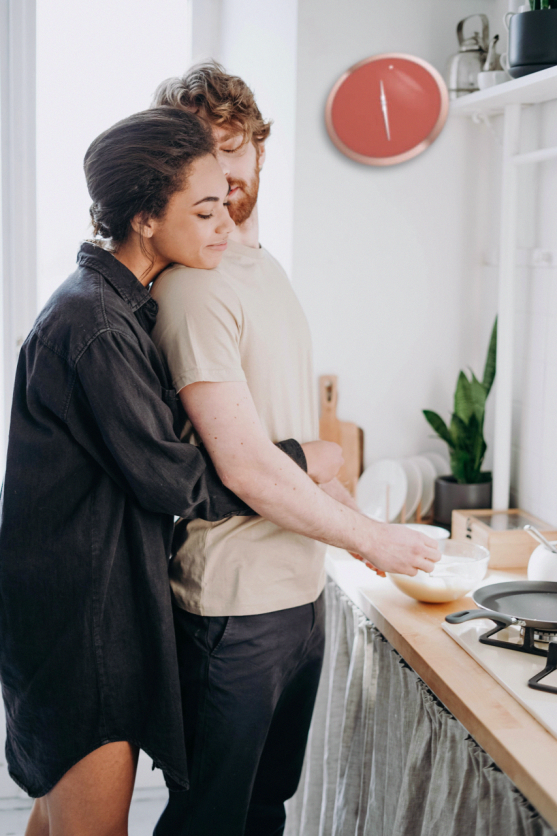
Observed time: 11:27
